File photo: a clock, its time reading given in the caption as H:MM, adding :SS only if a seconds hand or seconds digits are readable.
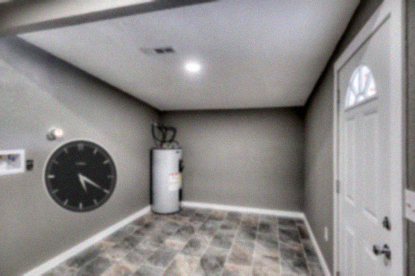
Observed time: 5:20
